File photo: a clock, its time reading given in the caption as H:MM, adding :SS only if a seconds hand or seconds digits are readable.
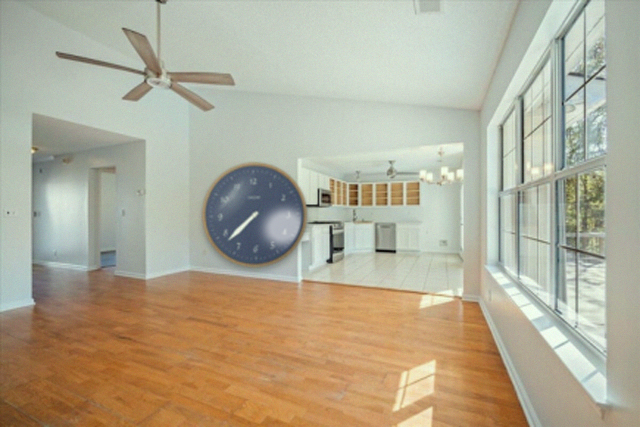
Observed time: 7:38
